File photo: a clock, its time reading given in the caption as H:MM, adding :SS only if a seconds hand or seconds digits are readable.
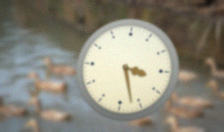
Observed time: 3:27
